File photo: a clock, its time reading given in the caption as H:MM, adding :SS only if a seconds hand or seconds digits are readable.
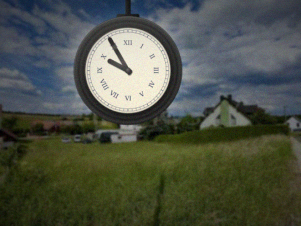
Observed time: 9:55
